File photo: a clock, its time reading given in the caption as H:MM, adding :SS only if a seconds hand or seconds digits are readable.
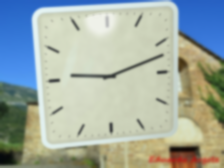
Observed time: 9:12
